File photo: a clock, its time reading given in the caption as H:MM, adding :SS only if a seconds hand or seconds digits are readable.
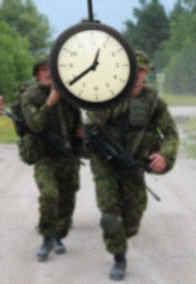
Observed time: 12:39
